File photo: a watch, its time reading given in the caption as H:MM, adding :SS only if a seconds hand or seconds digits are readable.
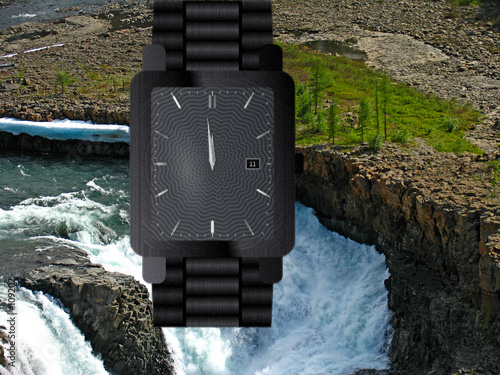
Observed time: 11:59
